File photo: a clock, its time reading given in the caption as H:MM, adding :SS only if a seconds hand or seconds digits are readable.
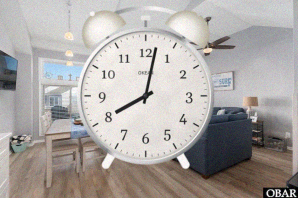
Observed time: 8:02
